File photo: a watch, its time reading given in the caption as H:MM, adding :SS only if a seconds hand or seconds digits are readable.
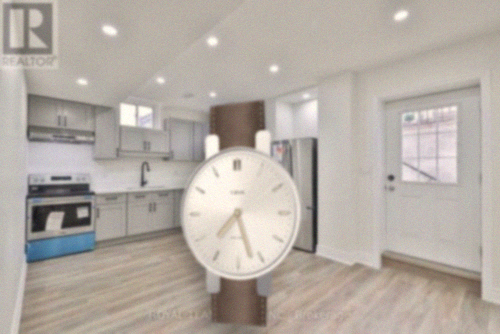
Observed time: 7:27
